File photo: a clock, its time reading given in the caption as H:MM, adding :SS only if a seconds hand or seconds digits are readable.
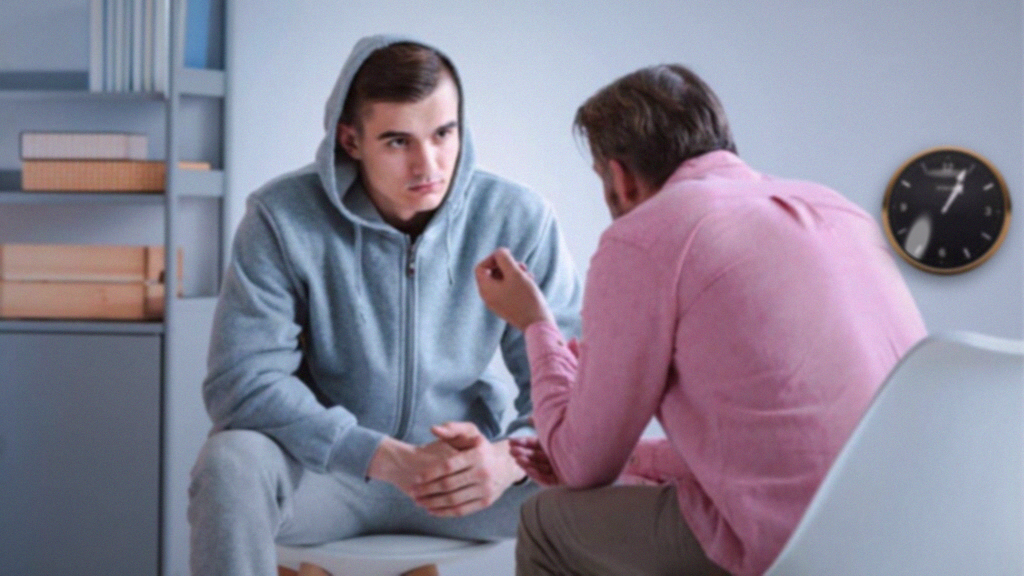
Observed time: 1:04
